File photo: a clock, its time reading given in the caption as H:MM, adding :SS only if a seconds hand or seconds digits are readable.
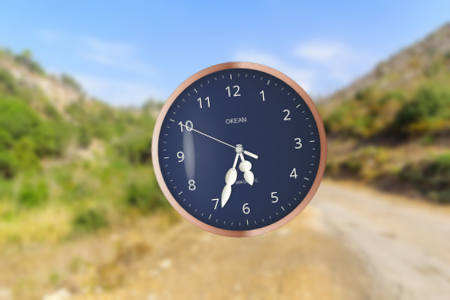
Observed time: 5:33:50
